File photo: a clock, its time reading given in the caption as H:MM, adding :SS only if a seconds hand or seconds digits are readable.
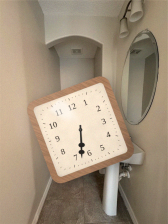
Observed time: 6:33
